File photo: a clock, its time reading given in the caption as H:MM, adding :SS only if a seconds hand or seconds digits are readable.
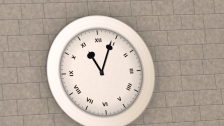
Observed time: 11:04
